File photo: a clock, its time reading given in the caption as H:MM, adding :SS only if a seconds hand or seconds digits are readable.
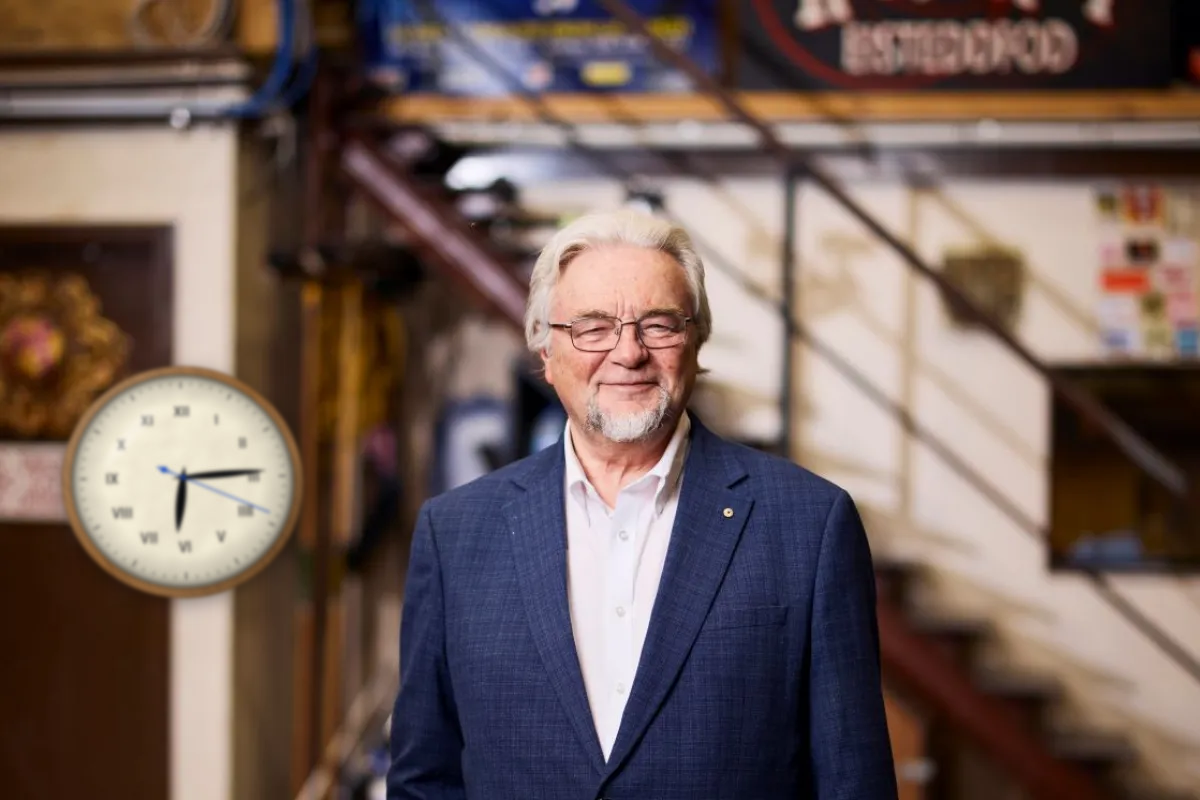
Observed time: 6:14:19
